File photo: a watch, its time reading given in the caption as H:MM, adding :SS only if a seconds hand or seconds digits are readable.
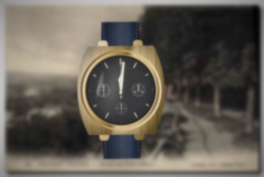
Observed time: 12:01
